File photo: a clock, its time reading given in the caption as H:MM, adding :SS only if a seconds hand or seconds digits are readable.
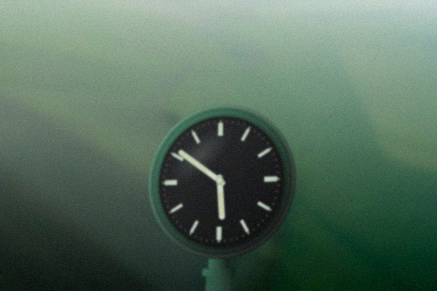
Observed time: 5:51
